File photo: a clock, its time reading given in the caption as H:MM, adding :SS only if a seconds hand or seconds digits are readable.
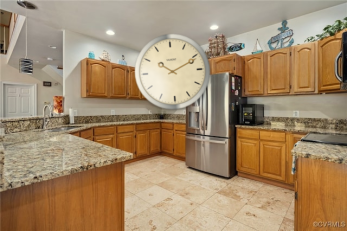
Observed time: 10:11
